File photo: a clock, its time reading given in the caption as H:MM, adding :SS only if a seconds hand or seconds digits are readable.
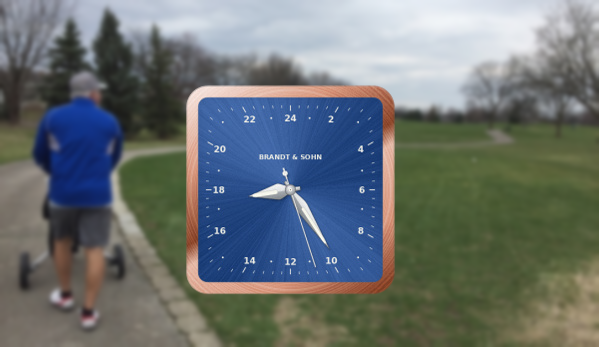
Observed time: 17:24:27
